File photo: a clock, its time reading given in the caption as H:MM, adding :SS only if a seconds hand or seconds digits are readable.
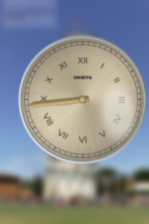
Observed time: 8:44
